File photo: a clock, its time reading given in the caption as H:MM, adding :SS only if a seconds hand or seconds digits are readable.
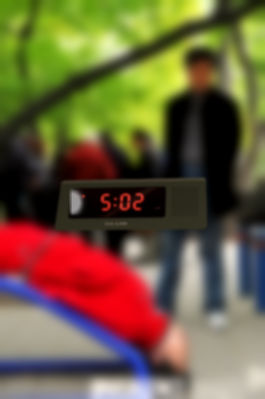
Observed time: 5:02
